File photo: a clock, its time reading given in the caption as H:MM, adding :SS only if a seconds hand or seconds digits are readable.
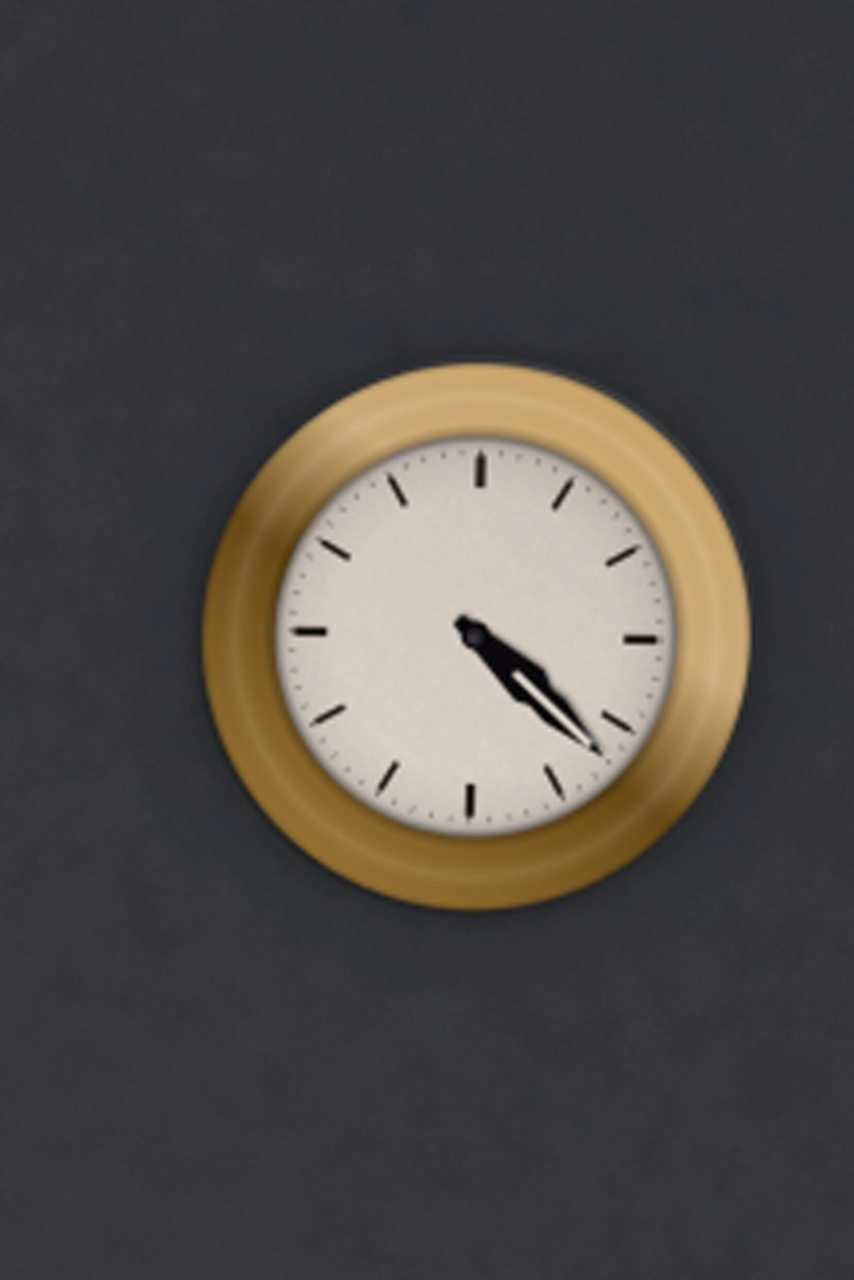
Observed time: 4:22
